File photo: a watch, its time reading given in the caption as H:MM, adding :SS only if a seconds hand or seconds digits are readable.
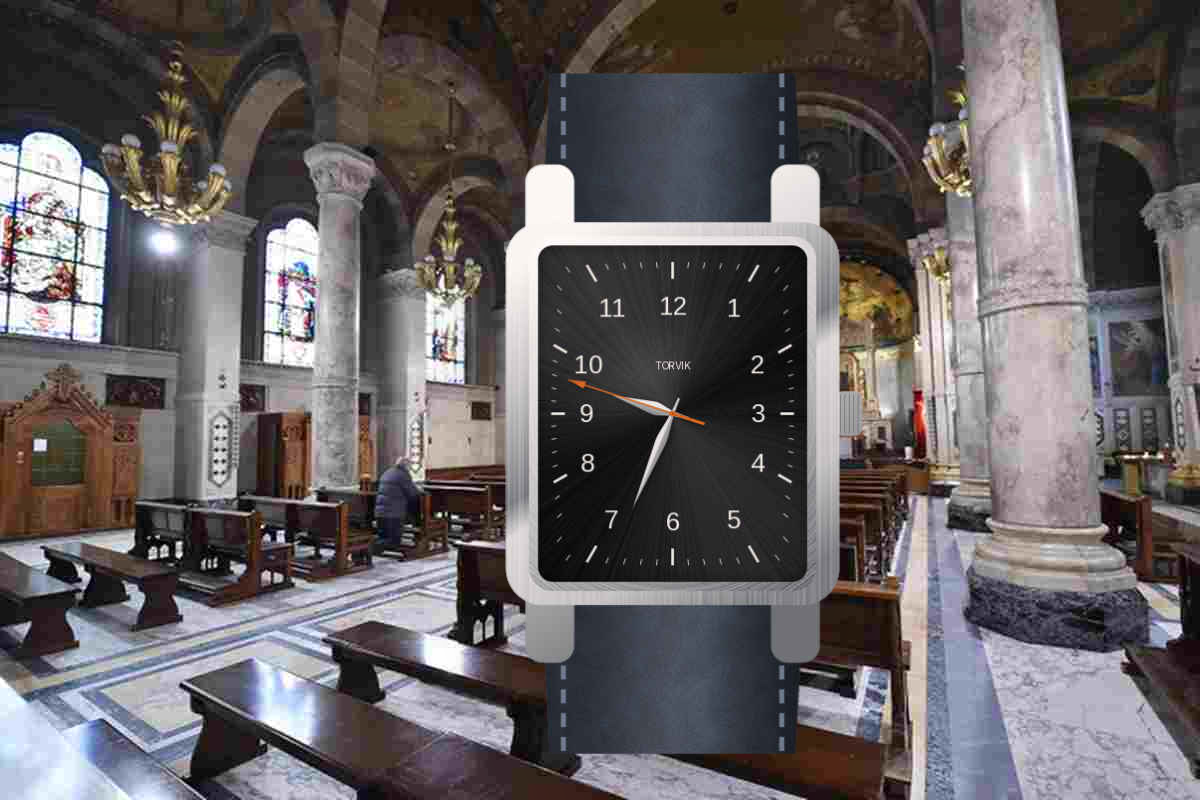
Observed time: 9:33:48
